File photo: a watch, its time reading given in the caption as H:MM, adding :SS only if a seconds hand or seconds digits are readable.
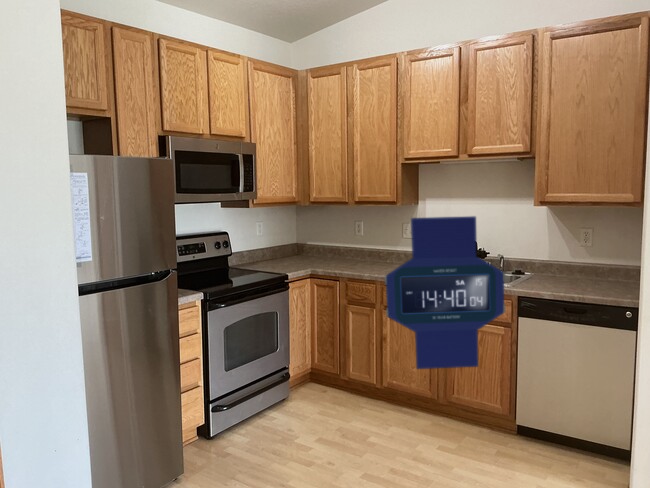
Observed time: 14:40:04
